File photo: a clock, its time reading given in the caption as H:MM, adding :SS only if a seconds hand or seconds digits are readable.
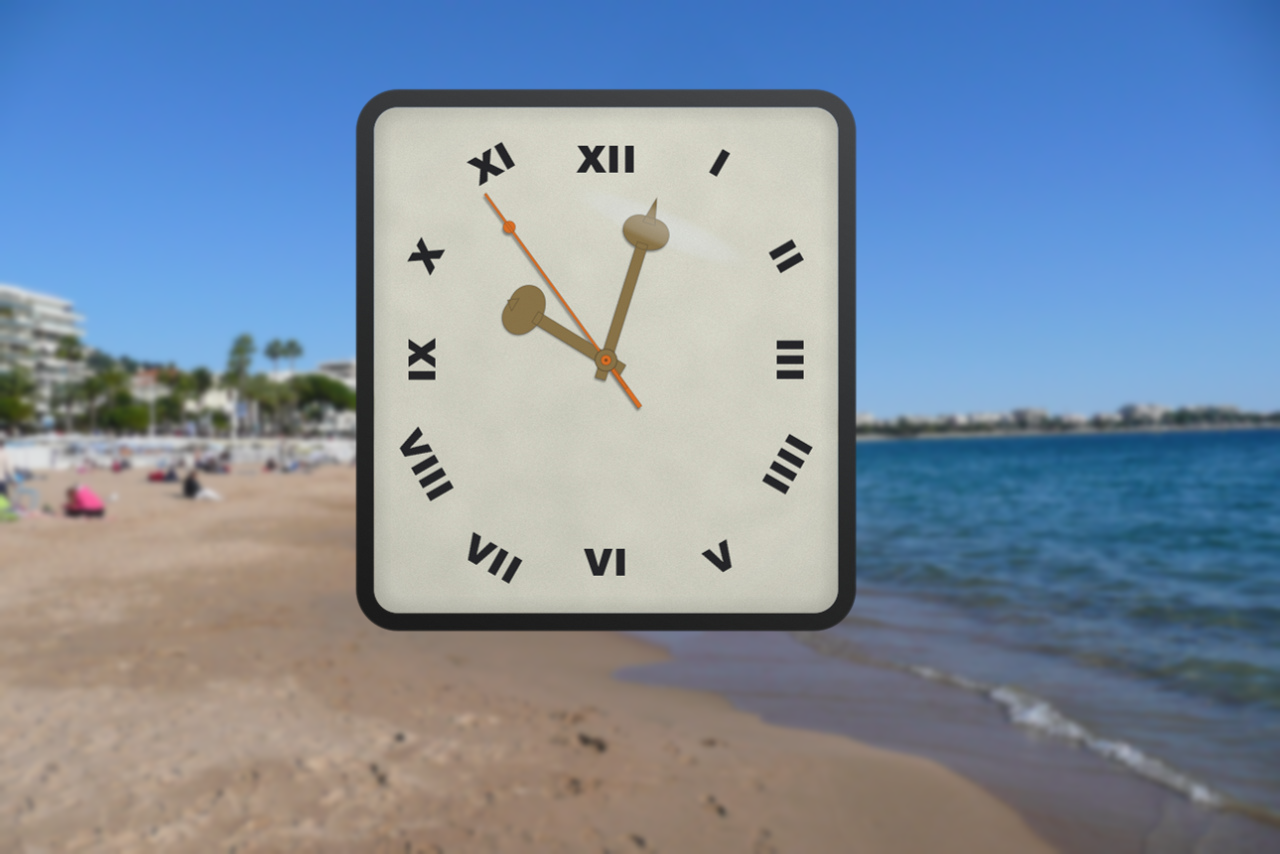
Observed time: 10:02:54
